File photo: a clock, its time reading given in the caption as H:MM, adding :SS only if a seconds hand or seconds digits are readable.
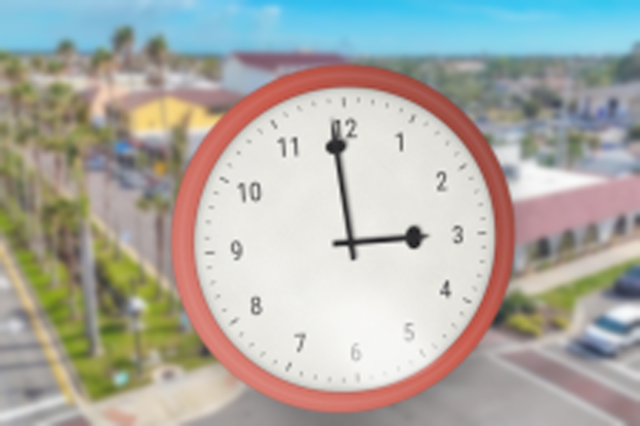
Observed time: 2:59
